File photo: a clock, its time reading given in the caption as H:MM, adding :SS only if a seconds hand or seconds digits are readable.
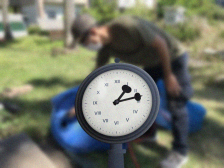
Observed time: 1:13
